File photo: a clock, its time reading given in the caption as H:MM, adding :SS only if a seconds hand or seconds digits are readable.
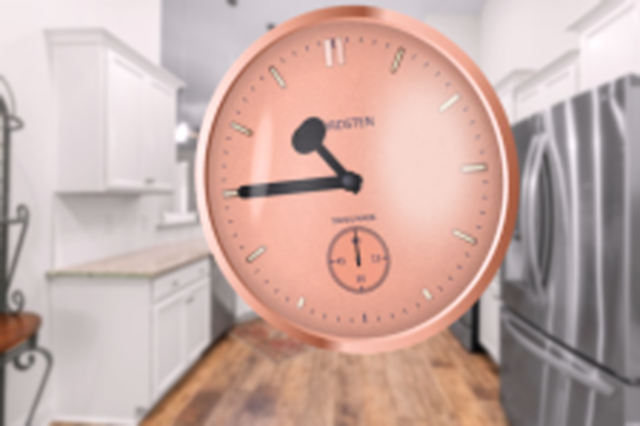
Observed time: 10:45
